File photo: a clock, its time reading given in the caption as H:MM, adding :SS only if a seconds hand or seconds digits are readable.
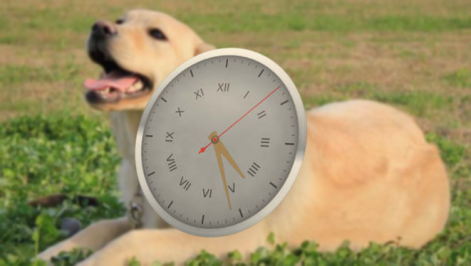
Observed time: 4:26:08
